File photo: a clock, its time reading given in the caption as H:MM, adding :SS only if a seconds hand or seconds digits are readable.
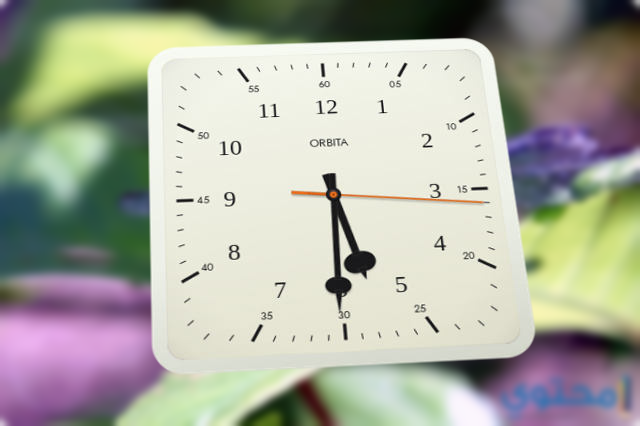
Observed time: 5:30:16
